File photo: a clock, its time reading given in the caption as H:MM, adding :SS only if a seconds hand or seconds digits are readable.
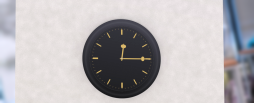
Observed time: 12:15
